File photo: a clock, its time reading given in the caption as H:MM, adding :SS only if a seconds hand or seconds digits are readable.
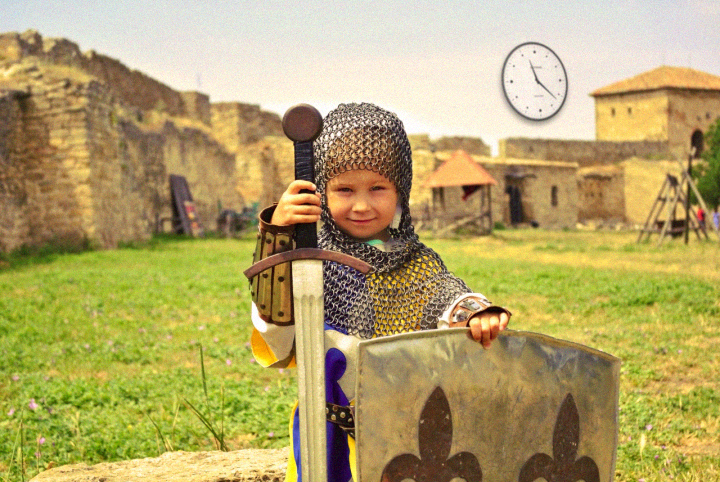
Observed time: 11:22
